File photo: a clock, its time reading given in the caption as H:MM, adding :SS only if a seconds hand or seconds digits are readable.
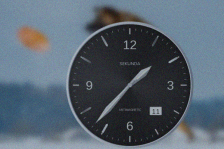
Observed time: 1:37
